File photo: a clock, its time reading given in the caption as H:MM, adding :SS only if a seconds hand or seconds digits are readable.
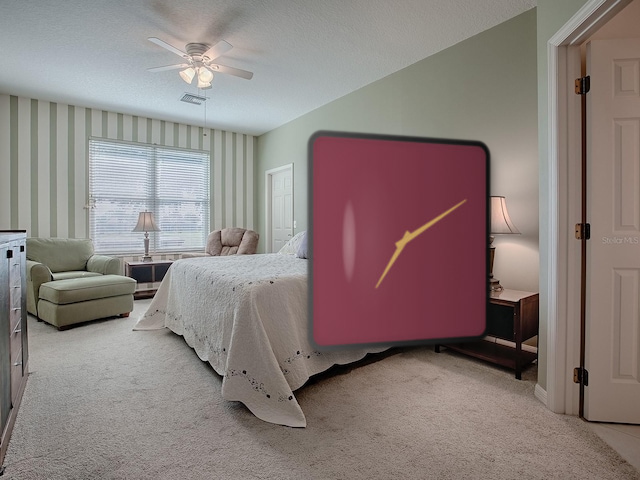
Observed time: 7:10
